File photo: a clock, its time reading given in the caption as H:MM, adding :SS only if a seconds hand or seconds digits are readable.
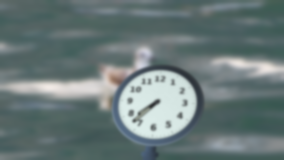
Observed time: 7:37
